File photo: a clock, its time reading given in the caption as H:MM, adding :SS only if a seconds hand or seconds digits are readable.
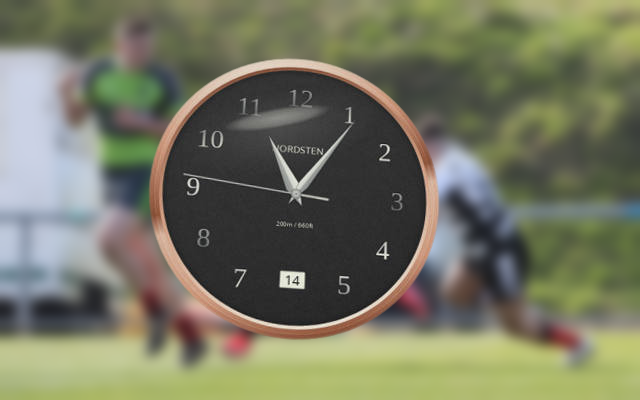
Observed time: 11:05:46
